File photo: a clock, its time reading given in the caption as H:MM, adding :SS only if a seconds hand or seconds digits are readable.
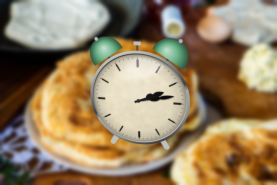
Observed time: 2:13
